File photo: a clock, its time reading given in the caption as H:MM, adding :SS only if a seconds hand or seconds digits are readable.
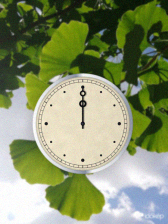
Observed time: 12:00
